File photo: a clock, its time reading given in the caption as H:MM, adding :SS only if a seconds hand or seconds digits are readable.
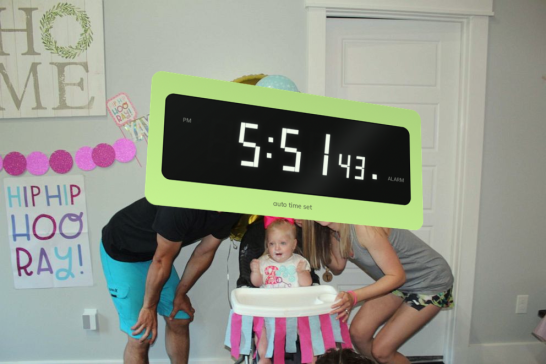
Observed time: 5:51:43
